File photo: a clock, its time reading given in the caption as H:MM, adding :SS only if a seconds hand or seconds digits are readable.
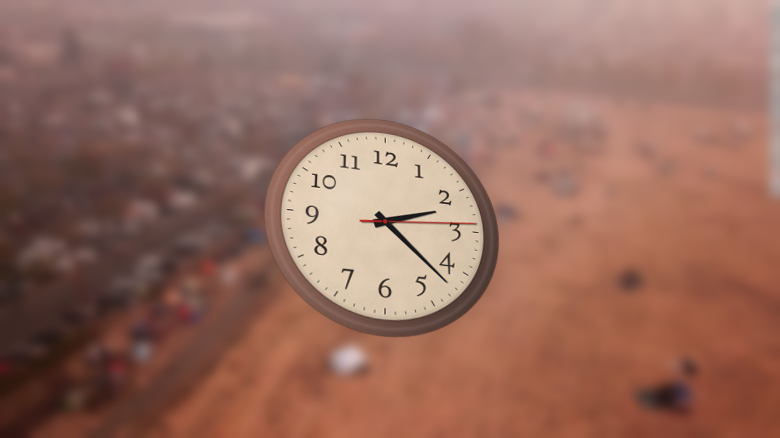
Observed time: 2:22:14
